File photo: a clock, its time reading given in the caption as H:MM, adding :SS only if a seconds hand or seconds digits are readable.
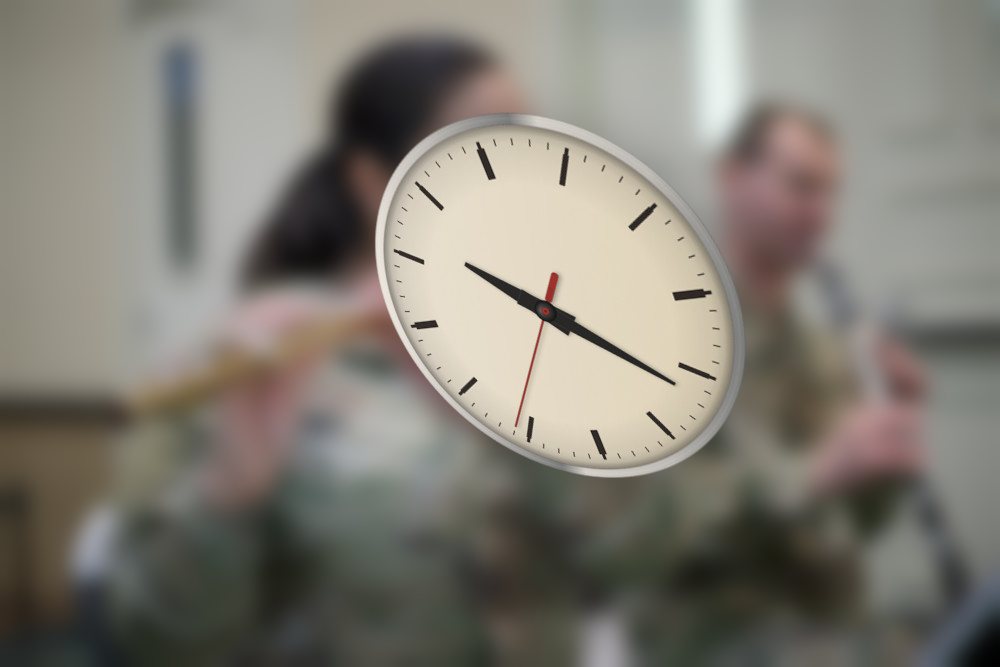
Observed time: 10:21:36
